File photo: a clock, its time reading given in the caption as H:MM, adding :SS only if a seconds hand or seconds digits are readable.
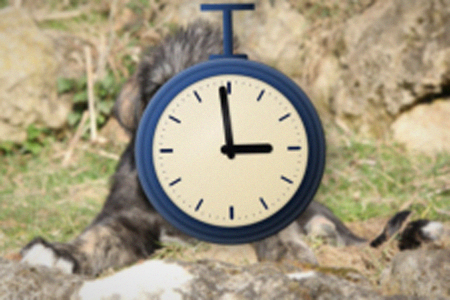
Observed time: 2:59
